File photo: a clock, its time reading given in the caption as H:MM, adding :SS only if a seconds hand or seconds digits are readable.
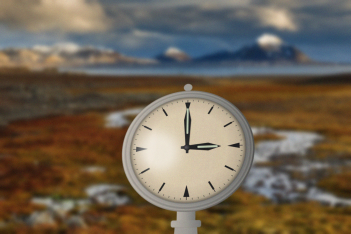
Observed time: 3:00
